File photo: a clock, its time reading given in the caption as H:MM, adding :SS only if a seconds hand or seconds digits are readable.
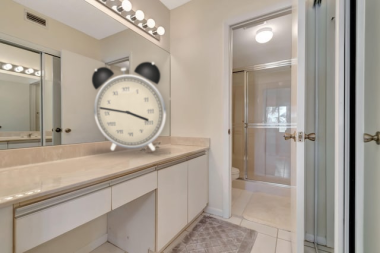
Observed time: 3:47
